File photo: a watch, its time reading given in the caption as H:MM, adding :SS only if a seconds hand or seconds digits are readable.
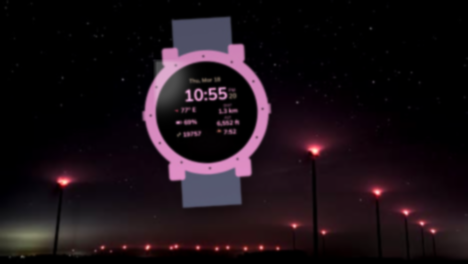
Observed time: 10:55
